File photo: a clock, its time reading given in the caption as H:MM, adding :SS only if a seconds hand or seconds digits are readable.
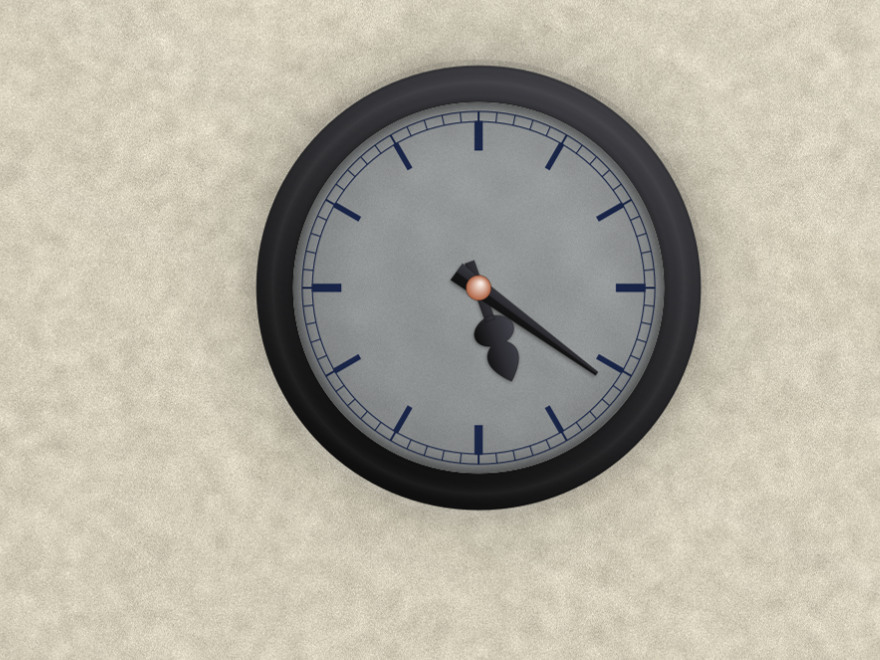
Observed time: 5:21
